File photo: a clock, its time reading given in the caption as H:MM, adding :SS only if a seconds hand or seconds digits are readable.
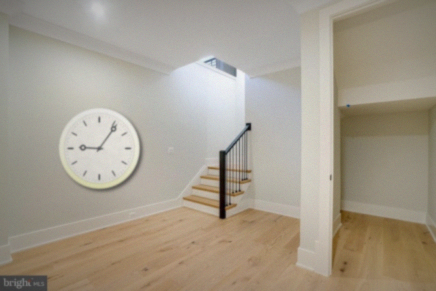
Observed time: 9:06
